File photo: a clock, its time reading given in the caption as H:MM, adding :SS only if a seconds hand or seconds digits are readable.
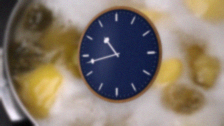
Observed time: 10:43
